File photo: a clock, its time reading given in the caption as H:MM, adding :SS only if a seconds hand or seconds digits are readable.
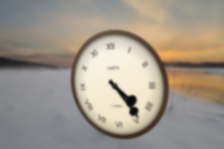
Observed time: 4:24
